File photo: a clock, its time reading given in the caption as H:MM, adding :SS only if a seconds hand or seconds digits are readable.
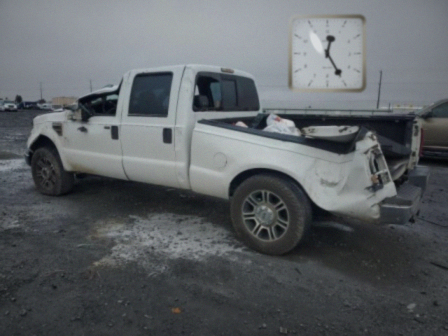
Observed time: 12:25
